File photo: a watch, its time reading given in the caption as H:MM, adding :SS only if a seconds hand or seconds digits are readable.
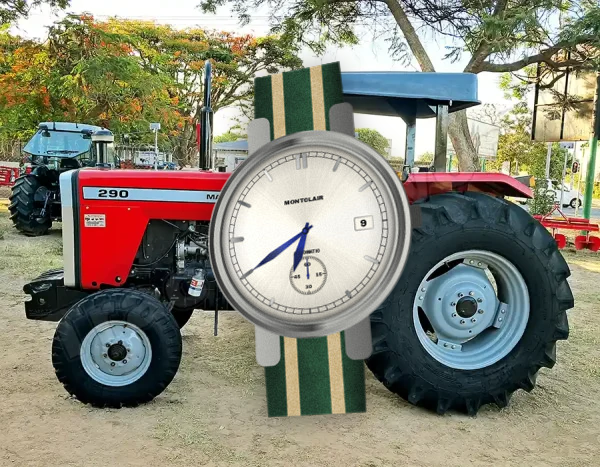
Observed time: 6:40
